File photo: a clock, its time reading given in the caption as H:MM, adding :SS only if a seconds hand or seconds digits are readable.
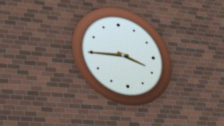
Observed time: 3:45
